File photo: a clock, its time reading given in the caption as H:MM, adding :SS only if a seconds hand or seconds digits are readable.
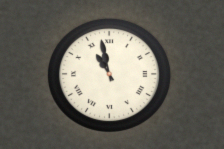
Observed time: 10:58
